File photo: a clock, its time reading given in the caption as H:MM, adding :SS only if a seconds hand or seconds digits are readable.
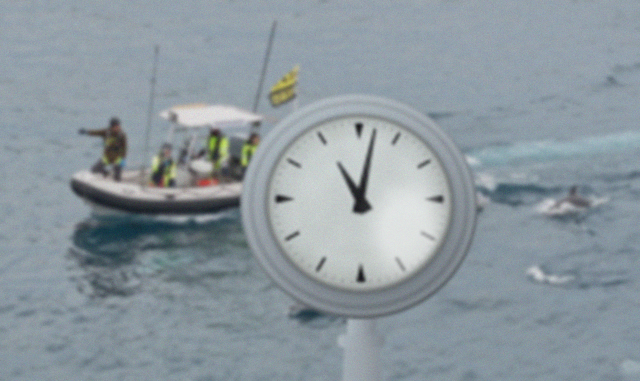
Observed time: 11:02
